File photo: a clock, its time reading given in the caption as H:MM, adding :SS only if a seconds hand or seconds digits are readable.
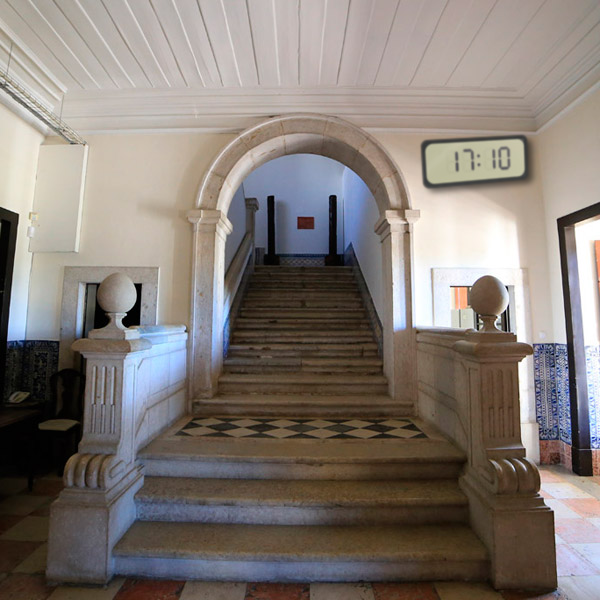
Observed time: 17:10
